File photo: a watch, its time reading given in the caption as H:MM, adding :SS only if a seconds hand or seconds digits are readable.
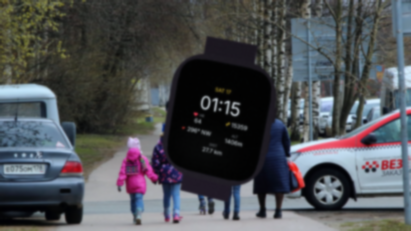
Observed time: 1:15
